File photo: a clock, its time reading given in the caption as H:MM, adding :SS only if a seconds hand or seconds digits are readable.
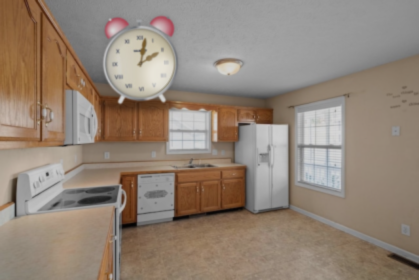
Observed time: 2:02
